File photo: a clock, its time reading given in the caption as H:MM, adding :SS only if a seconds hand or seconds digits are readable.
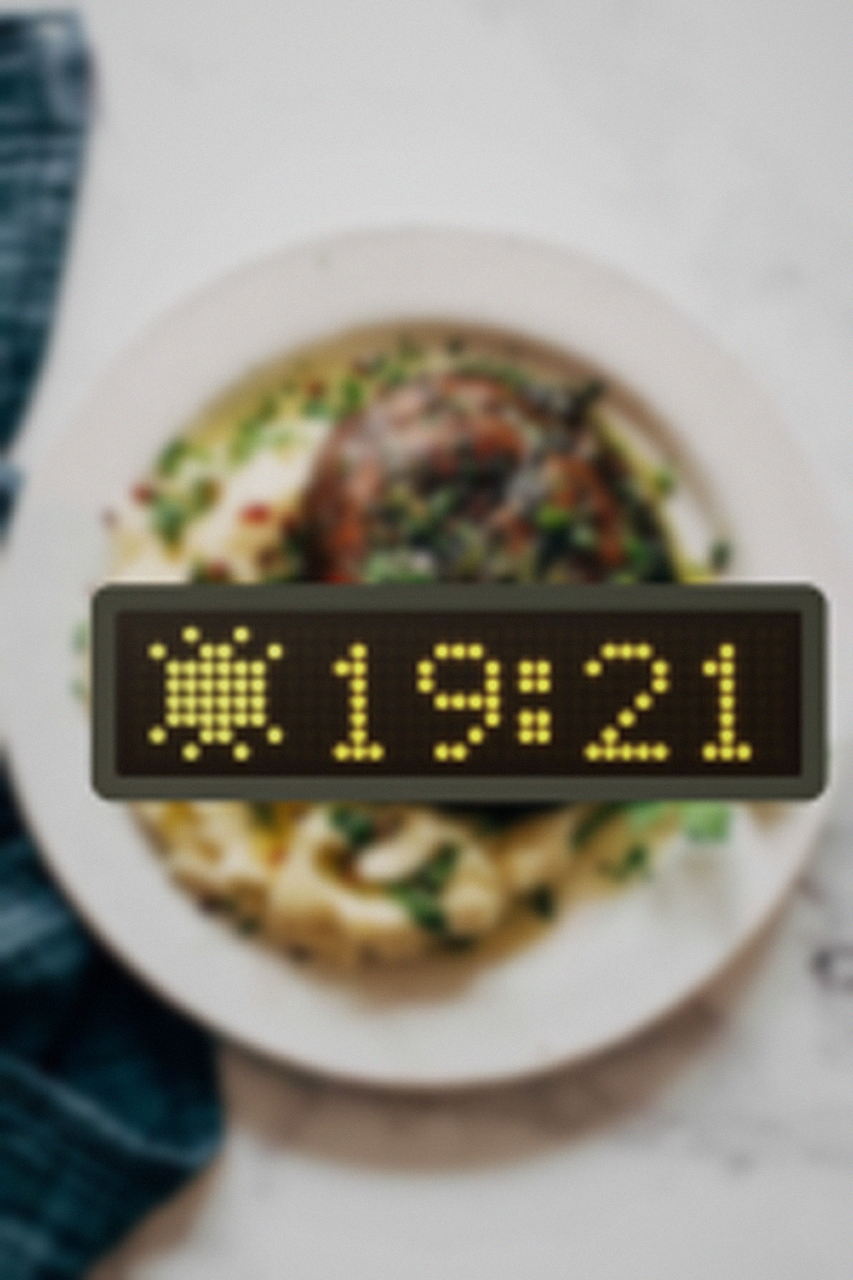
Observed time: 19:21
